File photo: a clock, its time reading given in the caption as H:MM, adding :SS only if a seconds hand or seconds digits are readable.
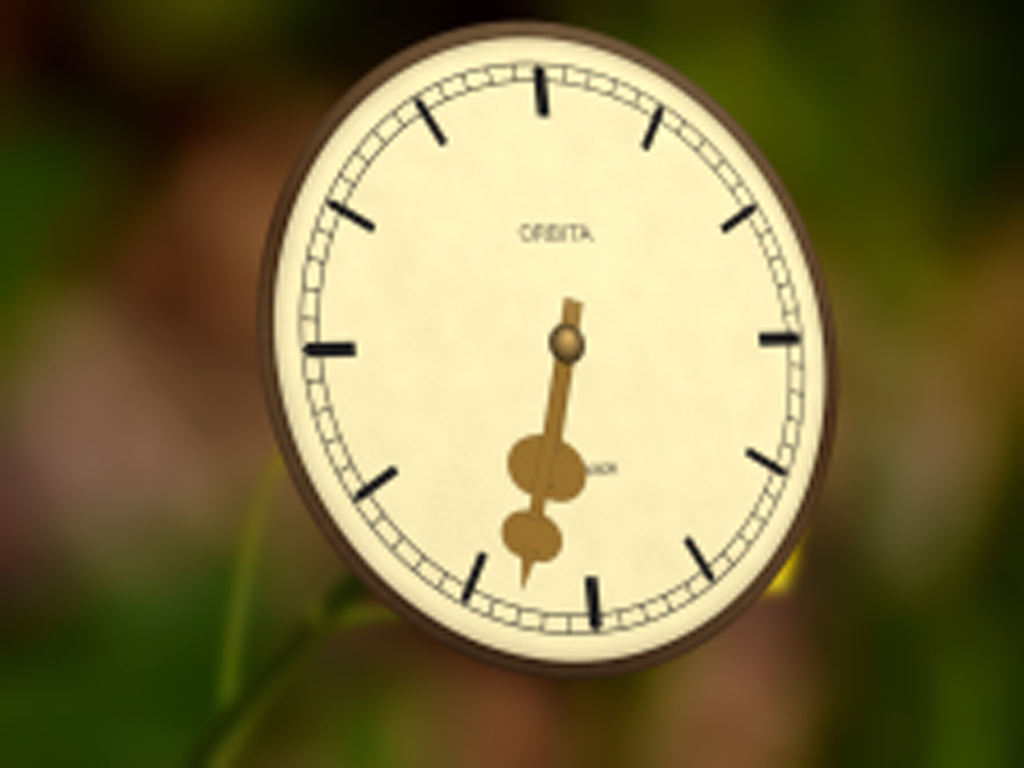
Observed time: 6:33
